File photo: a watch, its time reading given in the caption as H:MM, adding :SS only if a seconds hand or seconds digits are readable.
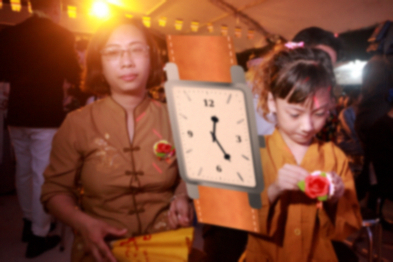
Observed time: 12:25
